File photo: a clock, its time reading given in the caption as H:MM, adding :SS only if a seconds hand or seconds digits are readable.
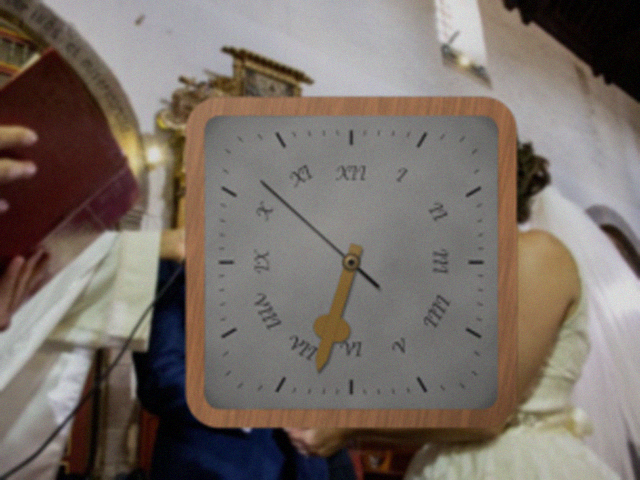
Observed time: 6:32:52
